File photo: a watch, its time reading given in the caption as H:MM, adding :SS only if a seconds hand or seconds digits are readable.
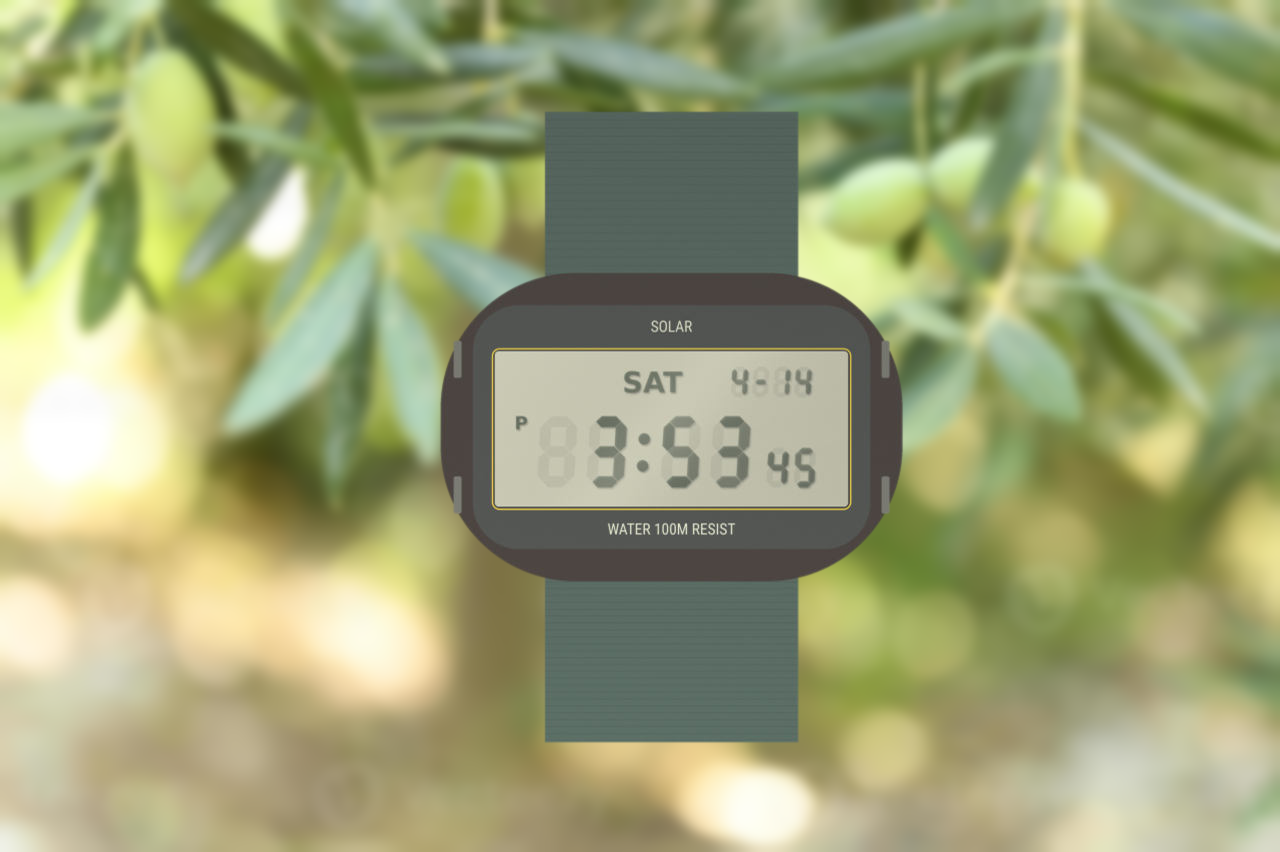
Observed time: 3:53:45
